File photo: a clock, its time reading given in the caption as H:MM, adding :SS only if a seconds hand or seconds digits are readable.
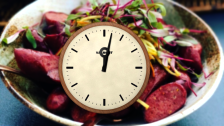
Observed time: 12:02
